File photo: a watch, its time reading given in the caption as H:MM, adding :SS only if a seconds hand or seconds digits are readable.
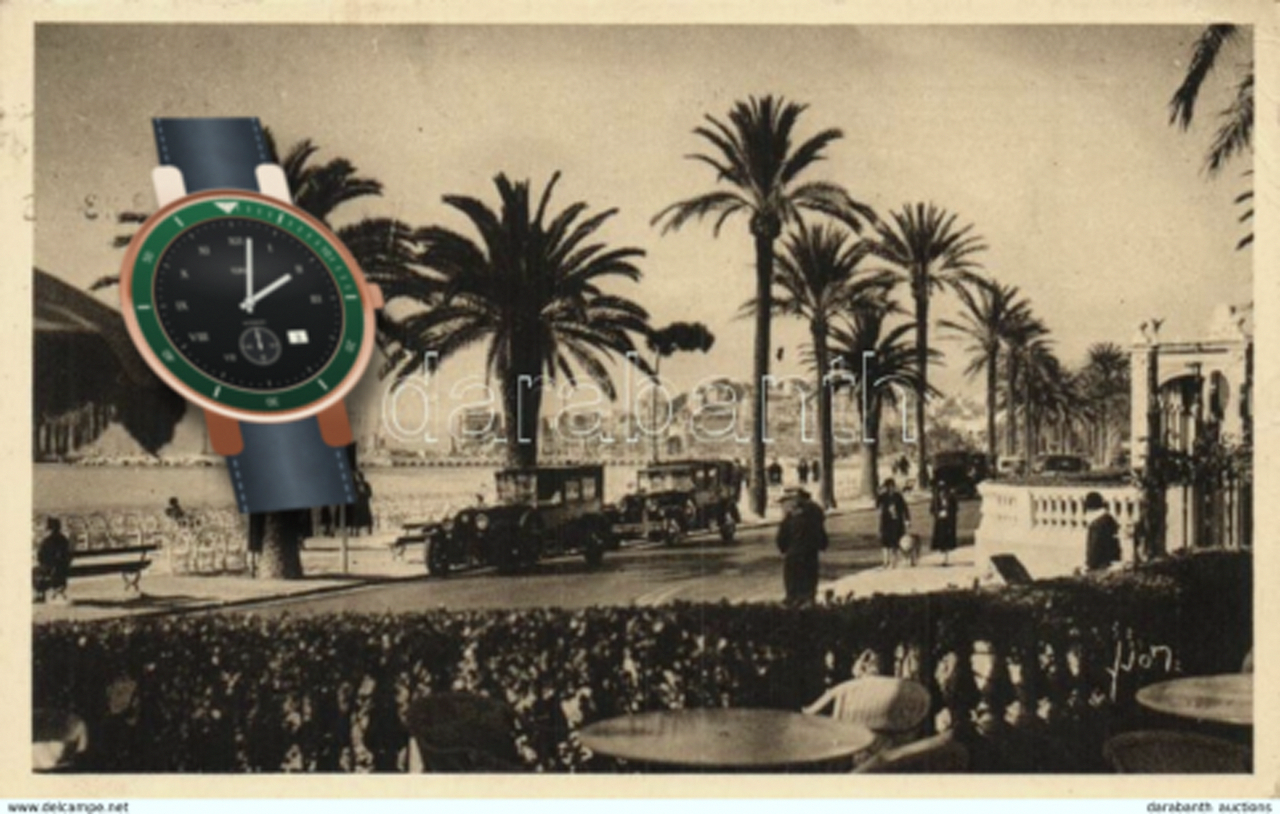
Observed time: 2:02
